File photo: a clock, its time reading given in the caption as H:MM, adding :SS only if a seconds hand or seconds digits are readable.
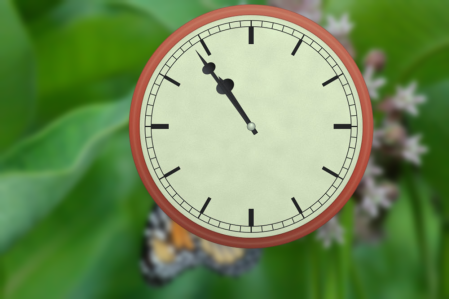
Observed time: 10:54
